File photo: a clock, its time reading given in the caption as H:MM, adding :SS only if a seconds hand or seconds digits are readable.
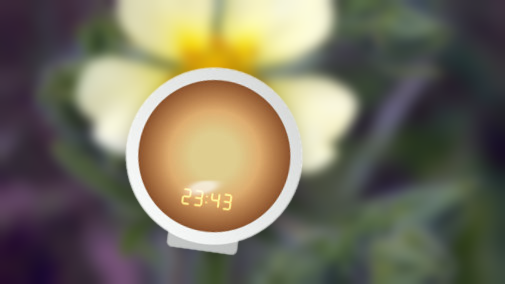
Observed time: 23:43
